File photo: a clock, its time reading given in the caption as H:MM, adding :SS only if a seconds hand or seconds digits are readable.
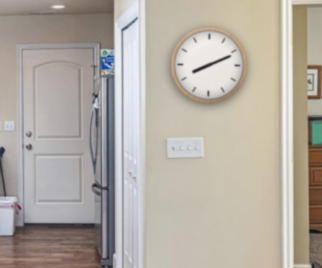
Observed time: 8:11
